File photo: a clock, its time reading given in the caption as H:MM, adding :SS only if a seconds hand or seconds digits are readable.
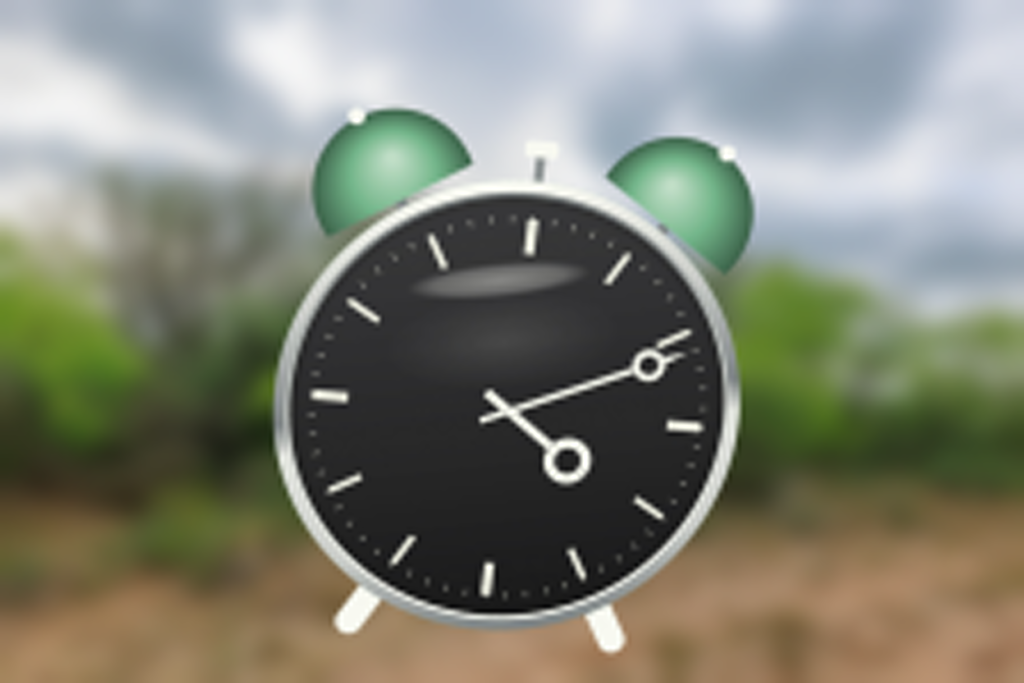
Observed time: 4:11
